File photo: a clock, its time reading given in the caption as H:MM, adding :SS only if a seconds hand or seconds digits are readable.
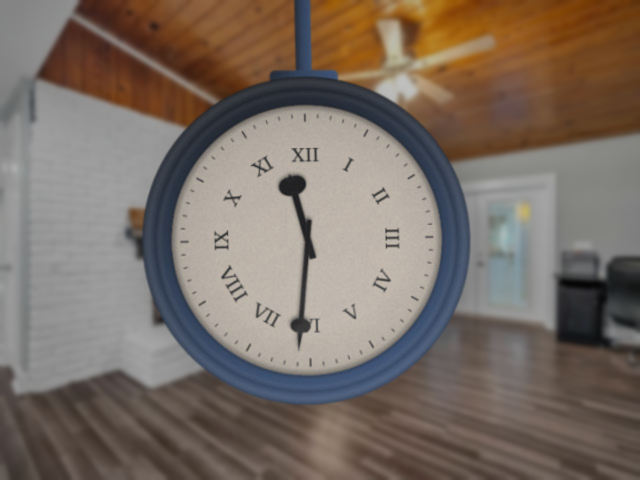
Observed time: 11:31
